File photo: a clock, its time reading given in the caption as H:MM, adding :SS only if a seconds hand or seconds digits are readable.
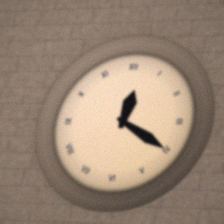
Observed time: 12:20
